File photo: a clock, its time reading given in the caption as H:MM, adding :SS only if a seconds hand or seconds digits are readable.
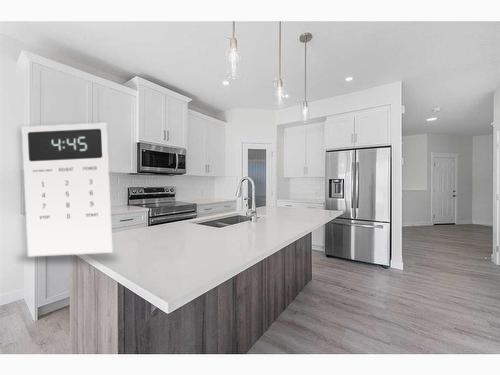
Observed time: 4:45
